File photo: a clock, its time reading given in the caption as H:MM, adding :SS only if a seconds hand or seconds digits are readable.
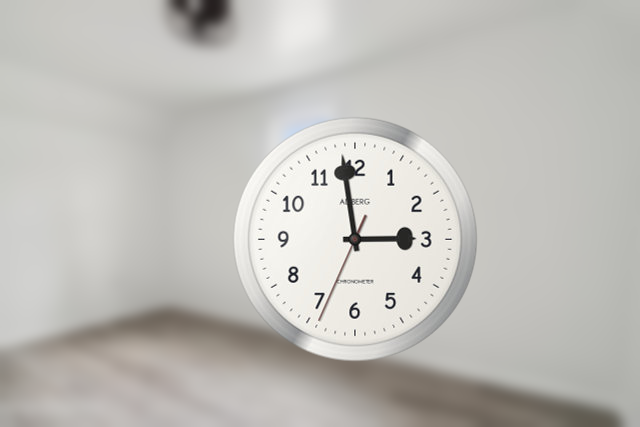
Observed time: 2:58:34
